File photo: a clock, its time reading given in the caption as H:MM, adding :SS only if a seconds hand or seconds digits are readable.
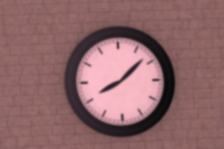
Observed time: 8:08
